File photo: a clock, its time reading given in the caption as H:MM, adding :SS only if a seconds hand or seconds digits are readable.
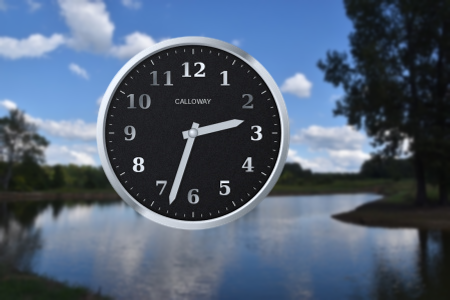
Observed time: 2:33
